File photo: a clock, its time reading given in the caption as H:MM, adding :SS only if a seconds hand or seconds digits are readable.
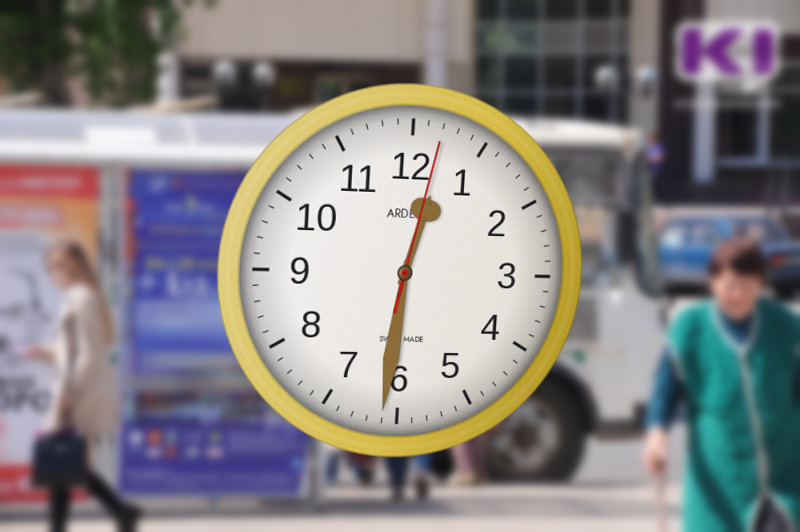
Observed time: 12:31:02
